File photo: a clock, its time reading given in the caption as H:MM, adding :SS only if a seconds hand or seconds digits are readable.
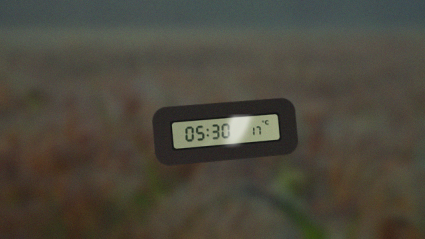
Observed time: 5:30
